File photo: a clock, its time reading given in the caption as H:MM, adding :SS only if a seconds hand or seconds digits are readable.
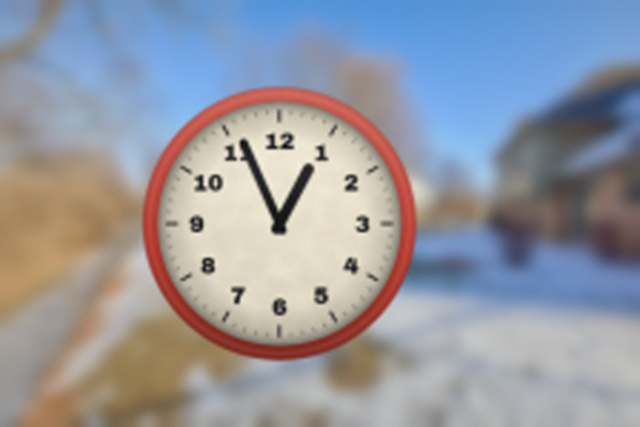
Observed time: 12:56
